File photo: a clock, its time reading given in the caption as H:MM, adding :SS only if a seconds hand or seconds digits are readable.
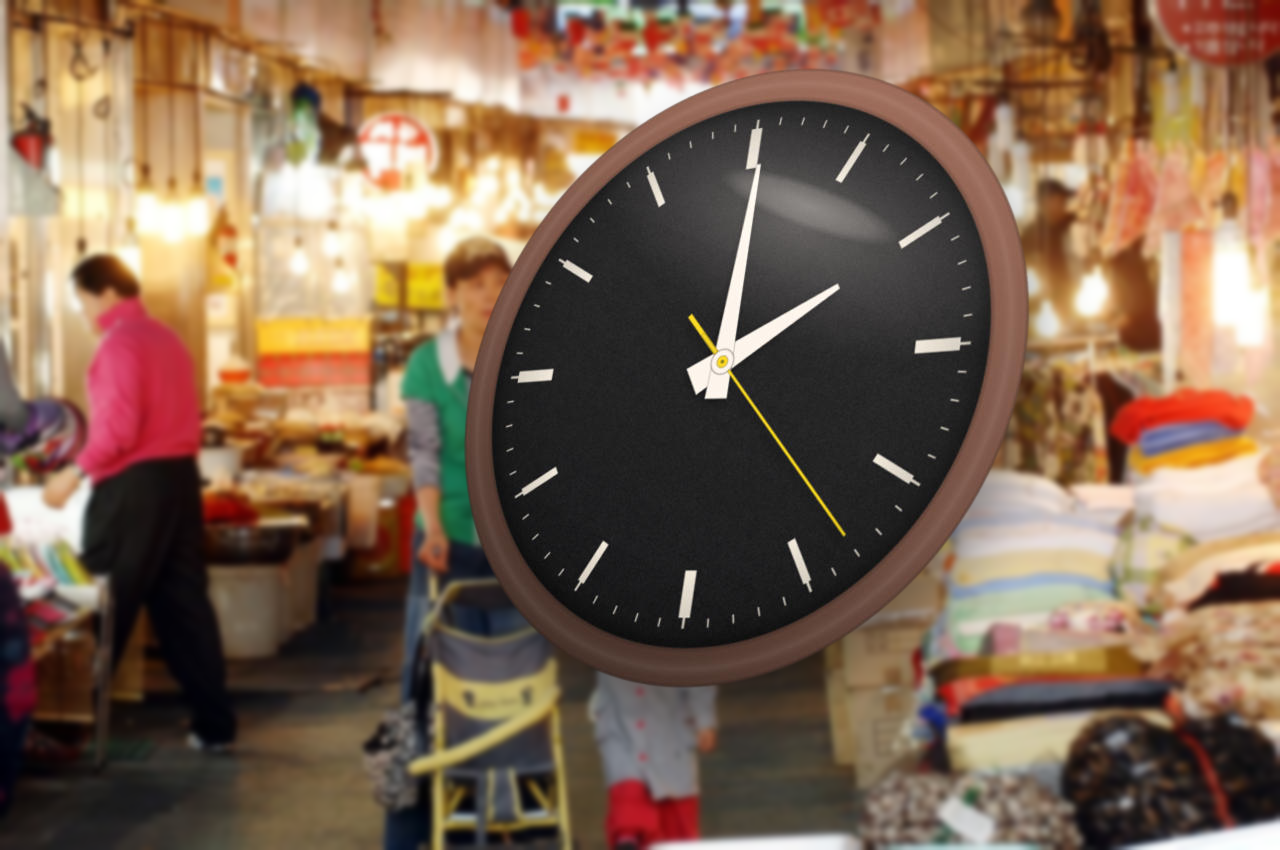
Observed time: 2:00:23
